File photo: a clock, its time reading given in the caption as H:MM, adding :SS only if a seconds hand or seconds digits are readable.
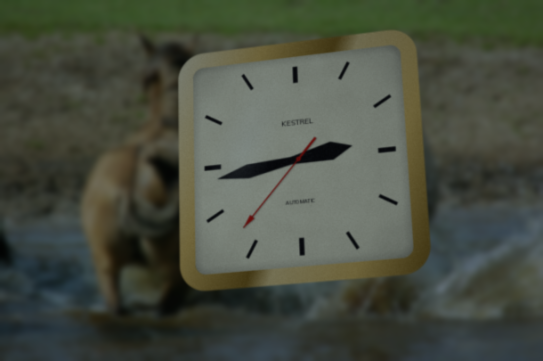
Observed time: 2:43:37
